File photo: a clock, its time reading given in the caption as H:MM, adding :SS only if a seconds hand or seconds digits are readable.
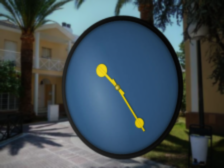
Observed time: 10:24
